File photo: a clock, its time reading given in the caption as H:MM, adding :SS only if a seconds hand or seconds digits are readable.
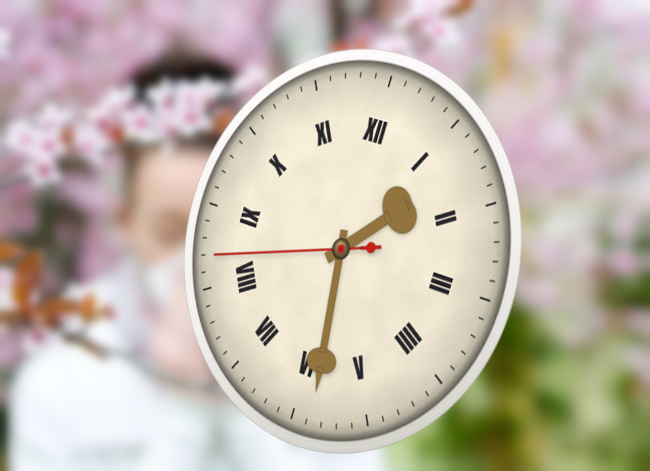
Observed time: 1:28:42
